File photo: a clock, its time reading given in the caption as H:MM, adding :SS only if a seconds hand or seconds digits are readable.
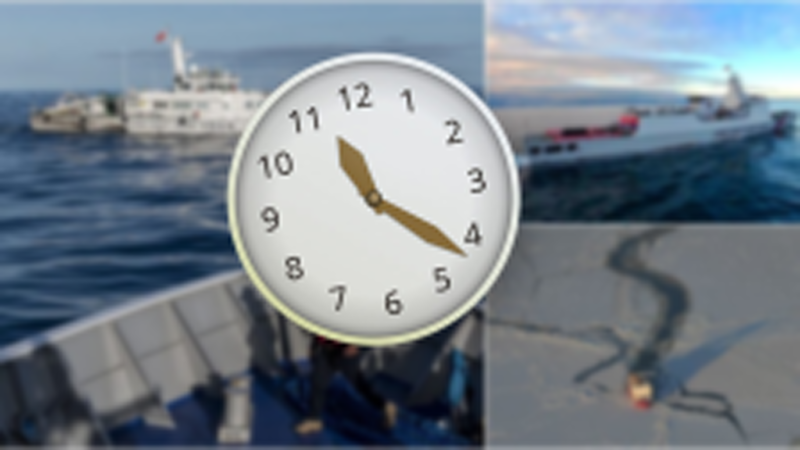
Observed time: 11:22
